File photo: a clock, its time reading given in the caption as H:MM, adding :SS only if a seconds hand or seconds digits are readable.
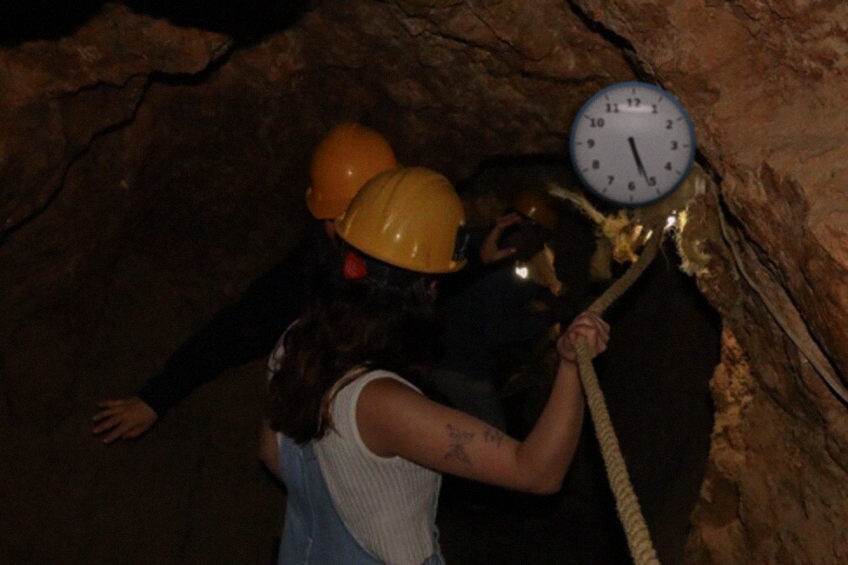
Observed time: 5:26
